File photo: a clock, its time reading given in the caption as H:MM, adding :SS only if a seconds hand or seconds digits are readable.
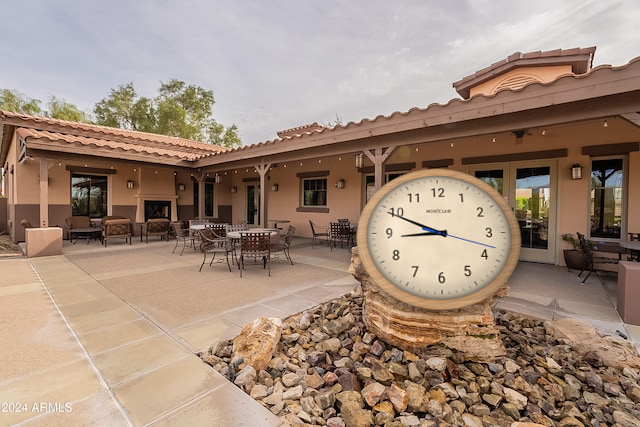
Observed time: 8:49:18
